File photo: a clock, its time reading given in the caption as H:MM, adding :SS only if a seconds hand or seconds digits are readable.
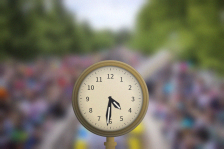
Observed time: 4:31
